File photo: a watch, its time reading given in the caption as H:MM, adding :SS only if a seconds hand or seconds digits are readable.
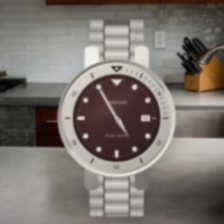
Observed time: 4:55
